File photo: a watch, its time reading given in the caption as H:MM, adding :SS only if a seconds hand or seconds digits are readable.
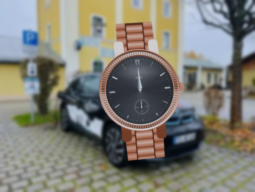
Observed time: 12:00
